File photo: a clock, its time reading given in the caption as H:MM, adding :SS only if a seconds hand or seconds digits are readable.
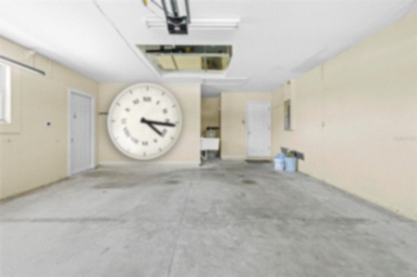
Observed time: 4:16
